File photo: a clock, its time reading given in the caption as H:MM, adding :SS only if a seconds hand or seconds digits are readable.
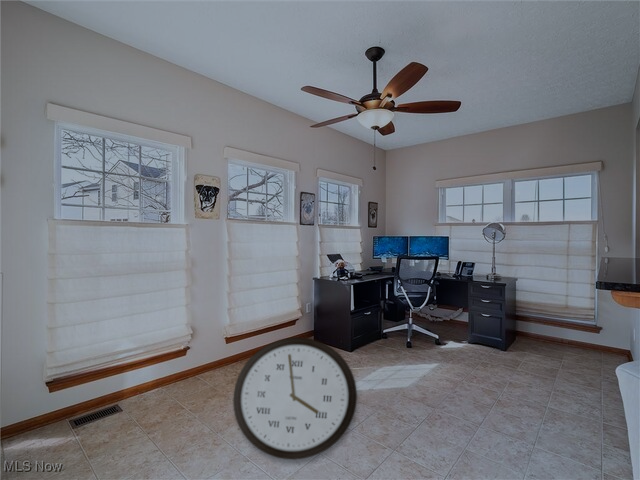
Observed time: 3:58
